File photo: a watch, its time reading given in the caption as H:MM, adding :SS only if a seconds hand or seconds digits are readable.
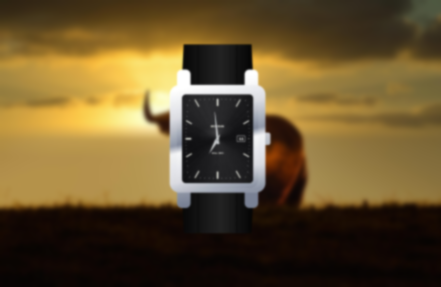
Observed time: 6:59
